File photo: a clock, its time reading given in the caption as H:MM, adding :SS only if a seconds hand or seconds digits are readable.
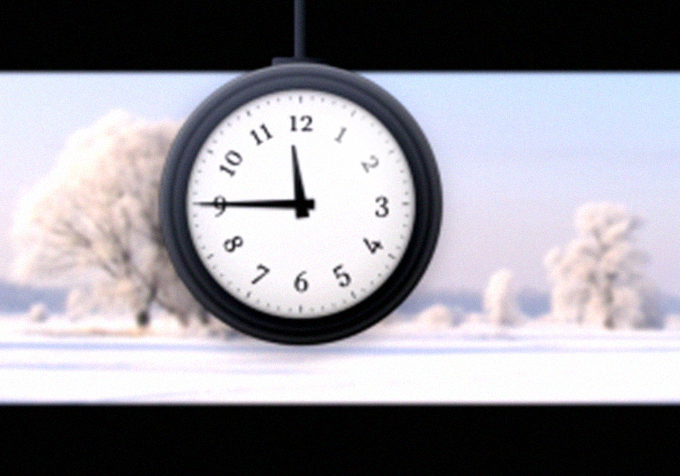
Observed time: 11:45
